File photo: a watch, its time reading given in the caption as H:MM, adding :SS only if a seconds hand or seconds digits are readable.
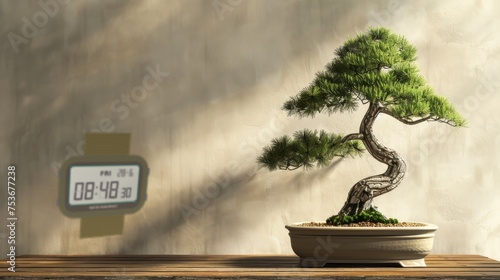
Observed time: 8:48:30
